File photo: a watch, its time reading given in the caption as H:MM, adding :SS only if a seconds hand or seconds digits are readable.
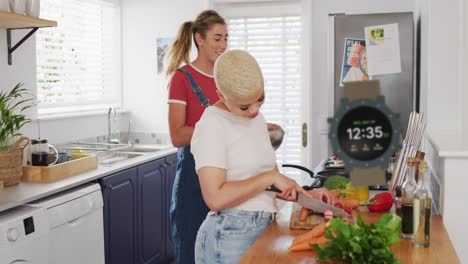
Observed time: 12:35
